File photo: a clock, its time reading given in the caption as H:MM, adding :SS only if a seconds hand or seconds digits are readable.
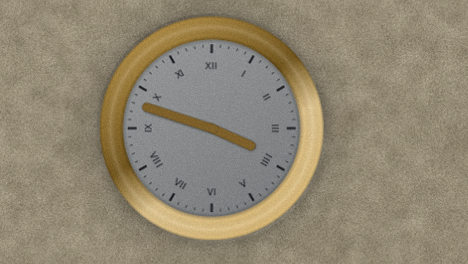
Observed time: 3:48
